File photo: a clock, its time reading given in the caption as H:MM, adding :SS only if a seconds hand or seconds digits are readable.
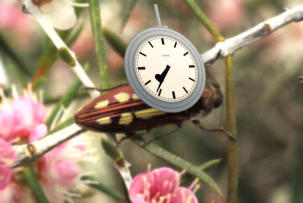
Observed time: 7:36
